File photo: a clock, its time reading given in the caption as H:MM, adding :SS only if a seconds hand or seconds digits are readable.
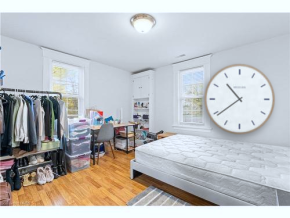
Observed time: 10:39
